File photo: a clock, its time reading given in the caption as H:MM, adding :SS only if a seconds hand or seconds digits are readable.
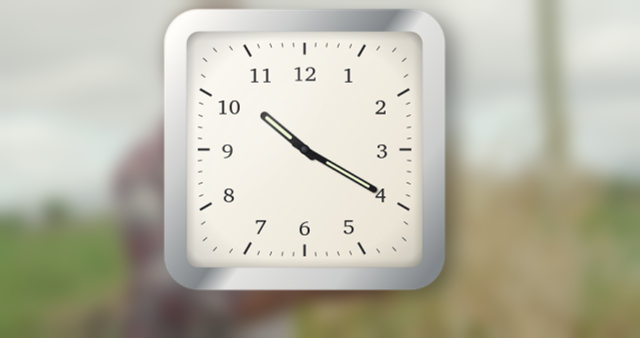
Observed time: 10:20
